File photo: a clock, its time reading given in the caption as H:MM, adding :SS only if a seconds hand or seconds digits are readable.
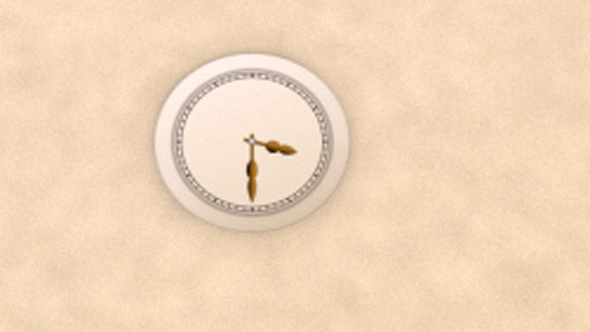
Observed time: 3:30
